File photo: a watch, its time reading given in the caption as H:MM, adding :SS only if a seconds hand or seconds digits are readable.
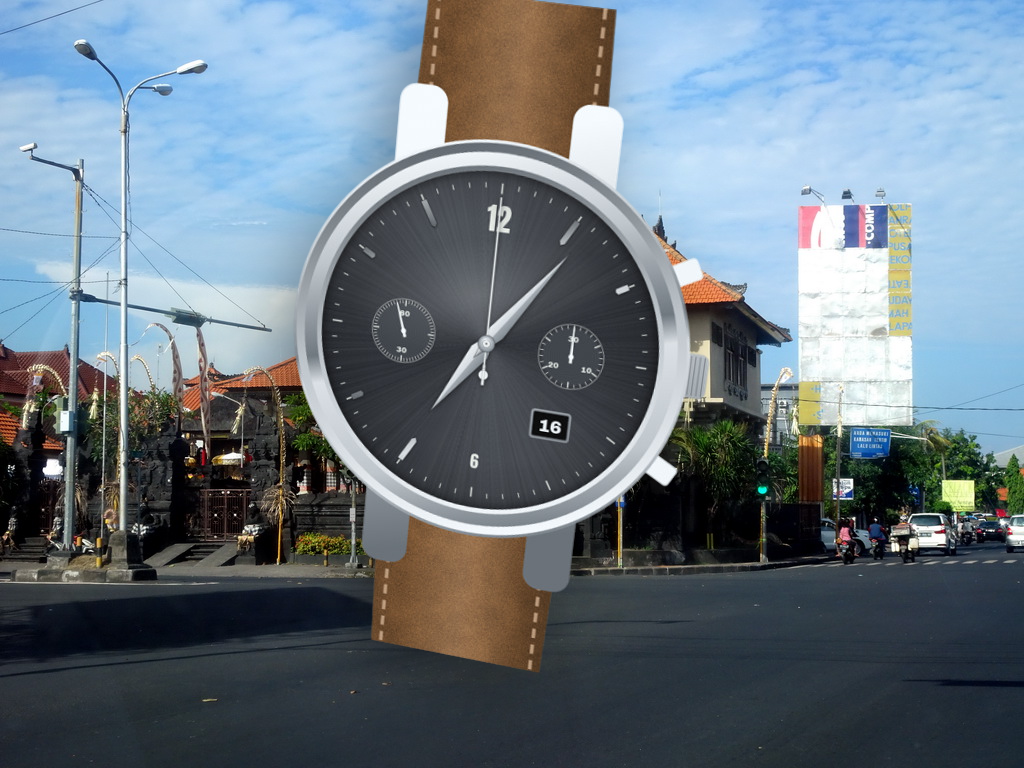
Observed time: 7:05:57
